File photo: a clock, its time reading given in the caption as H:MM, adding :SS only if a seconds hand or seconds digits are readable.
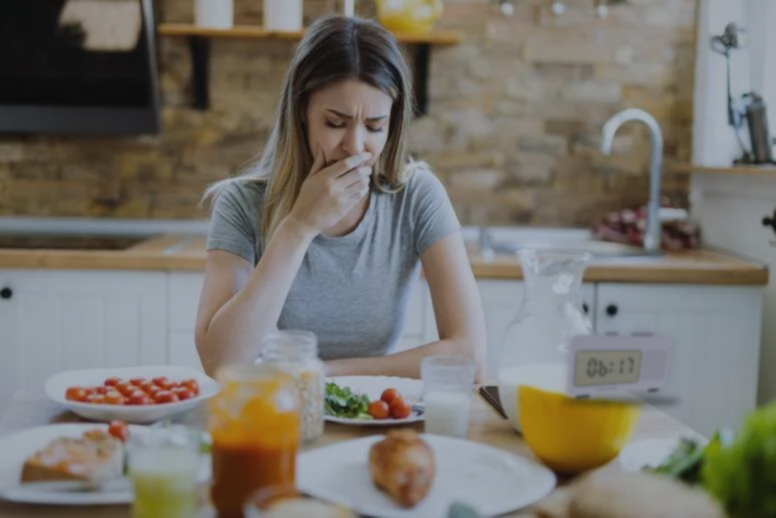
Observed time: 6:17
